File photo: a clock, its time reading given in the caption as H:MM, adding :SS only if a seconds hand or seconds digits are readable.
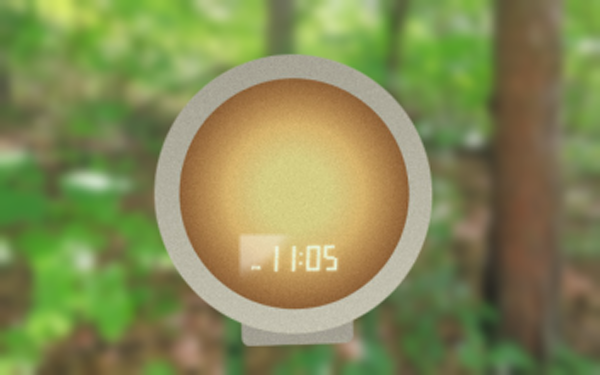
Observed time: 11:05
